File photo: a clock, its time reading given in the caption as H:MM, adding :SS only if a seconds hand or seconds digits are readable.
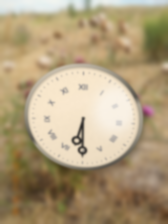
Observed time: 6:30
